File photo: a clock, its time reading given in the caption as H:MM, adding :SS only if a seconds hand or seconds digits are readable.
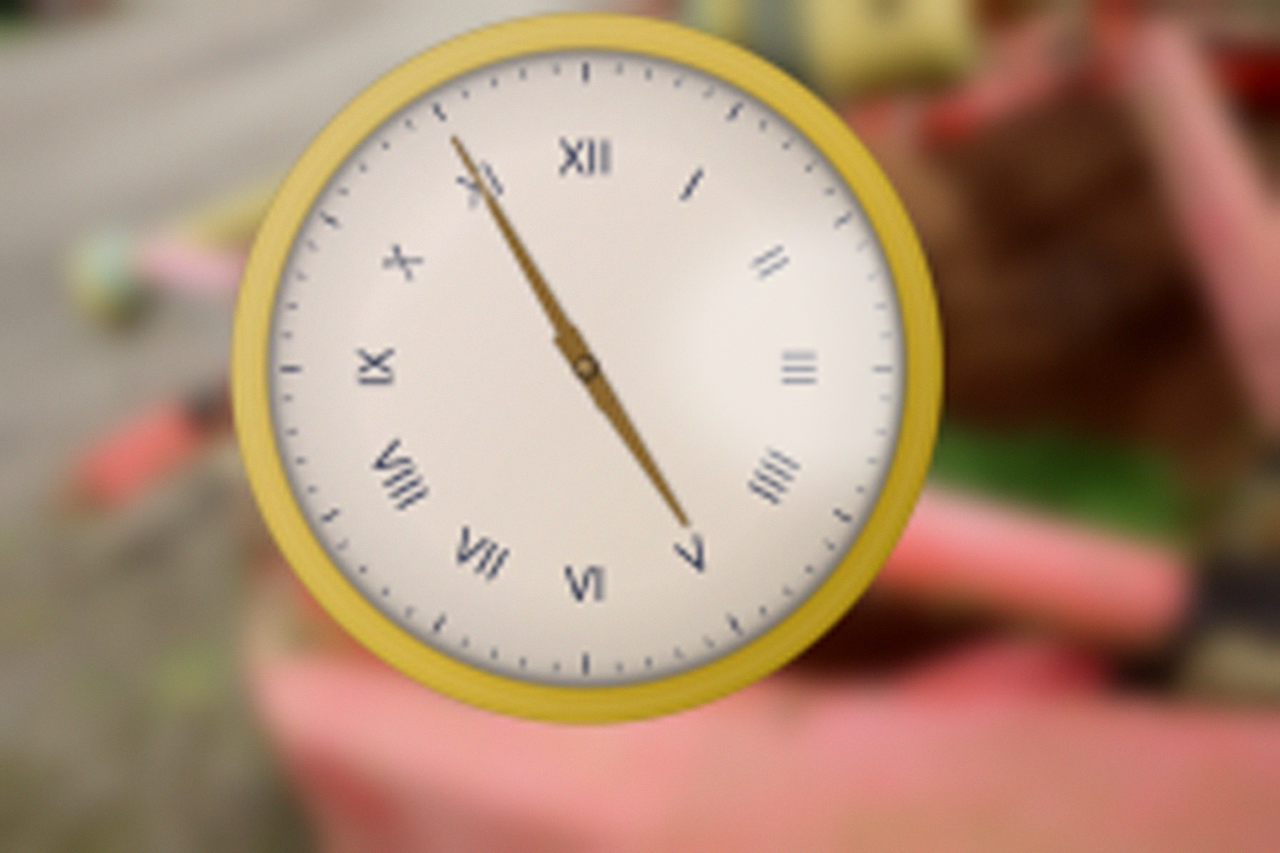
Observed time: 4:55
